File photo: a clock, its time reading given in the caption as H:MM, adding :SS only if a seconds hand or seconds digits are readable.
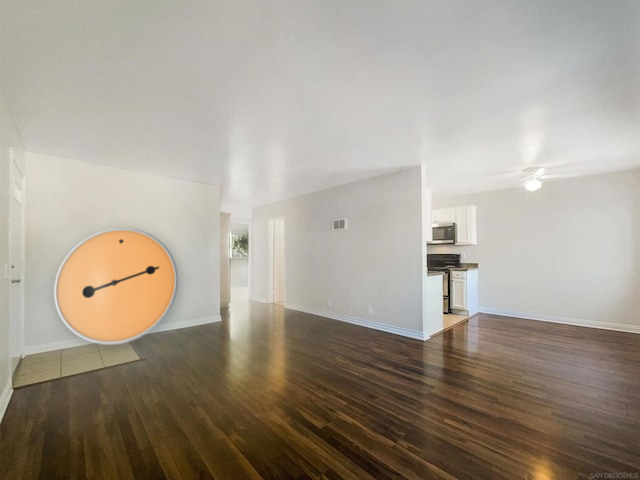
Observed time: 8:11
